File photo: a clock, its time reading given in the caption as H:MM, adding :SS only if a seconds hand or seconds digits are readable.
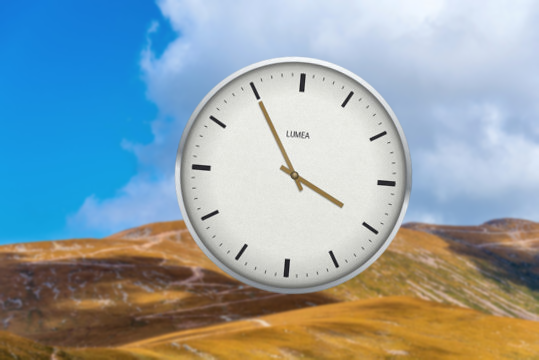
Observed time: 3:55
